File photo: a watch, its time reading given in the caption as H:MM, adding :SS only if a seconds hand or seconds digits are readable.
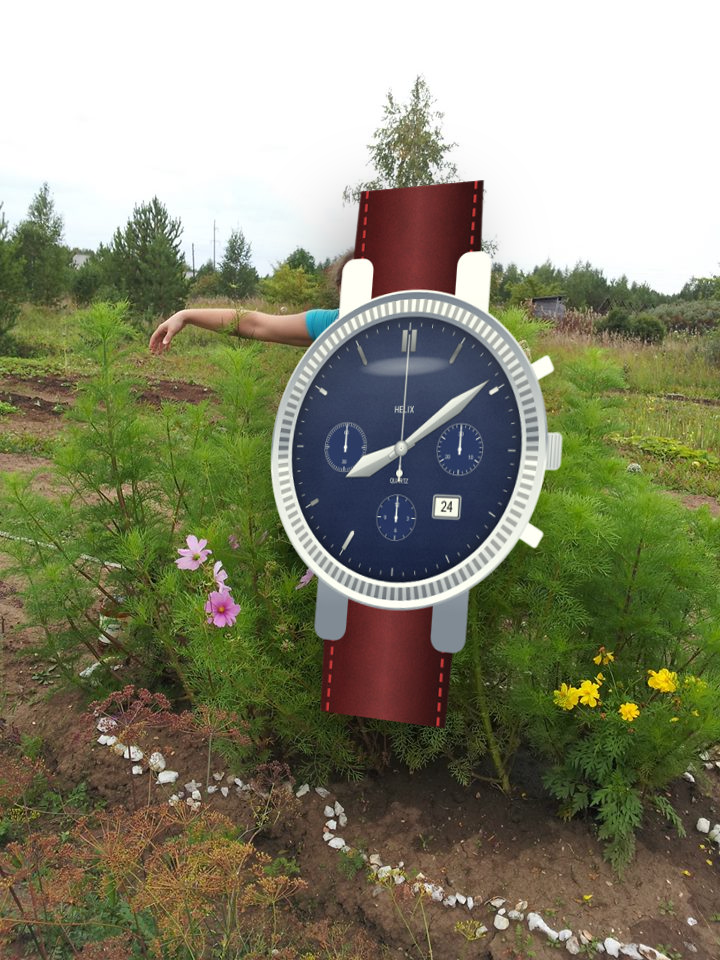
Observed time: 8:09
